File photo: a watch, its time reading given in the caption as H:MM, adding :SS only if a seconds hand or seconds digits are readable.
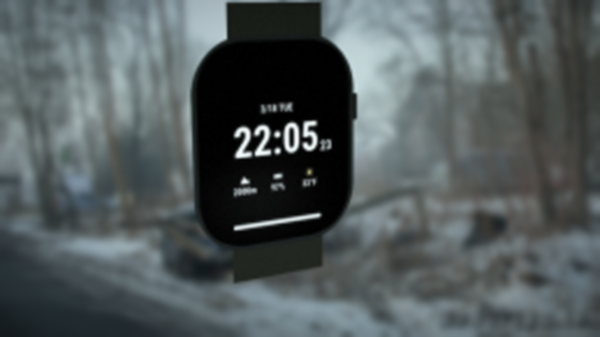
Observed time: 22:05
